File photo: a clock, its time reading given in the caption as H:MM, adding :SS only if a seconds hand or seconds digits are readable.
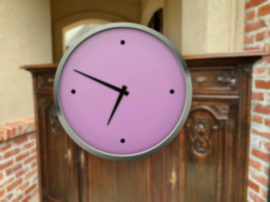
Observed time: 6:49
